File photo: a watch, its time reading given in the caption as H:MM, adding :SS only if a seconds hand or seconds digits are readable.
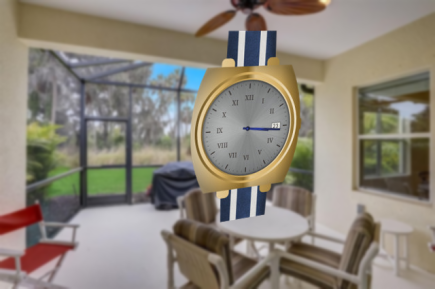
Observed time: 3:16
